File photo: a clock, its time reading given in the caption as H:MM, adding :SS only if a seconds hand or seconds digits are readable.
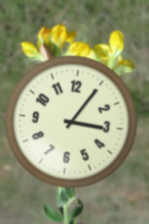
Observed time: 3:05
